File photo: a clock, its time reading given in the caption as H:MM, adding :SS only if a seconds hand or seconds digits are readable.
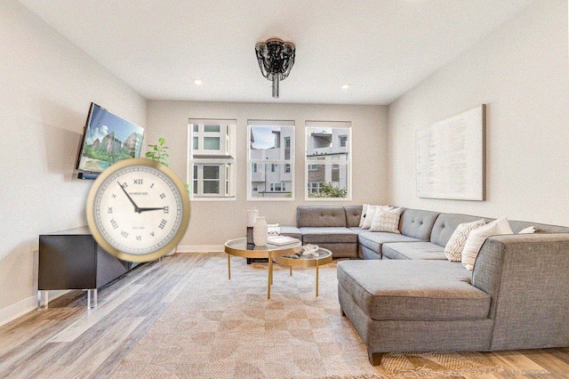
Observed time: 2:54
